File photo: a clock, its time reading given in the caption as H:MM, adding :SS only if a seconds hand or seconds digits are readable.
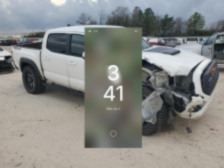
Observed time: 3:41
